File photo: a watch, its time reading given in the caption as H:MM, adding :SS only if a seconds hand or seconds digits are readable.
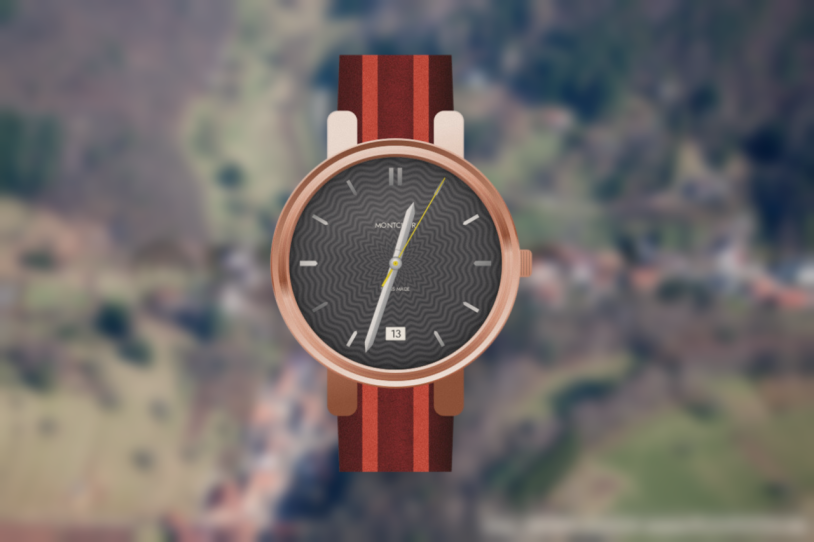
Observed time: 12:33:05
